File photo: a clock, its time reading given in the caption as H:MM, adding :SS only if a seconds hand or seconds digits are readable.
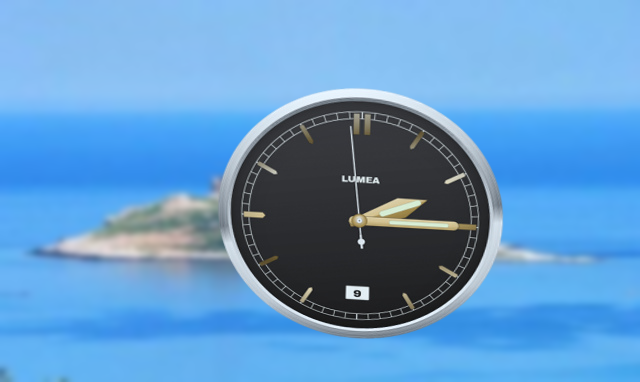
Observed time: 2:14:59
